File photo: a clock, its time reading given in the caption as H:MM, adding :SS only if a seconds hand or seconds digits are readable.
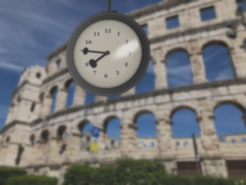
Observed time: 7:46
